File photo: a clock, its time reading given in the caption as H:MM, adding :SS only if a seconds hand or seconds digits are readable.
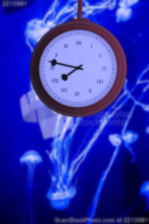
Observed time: 7:47
